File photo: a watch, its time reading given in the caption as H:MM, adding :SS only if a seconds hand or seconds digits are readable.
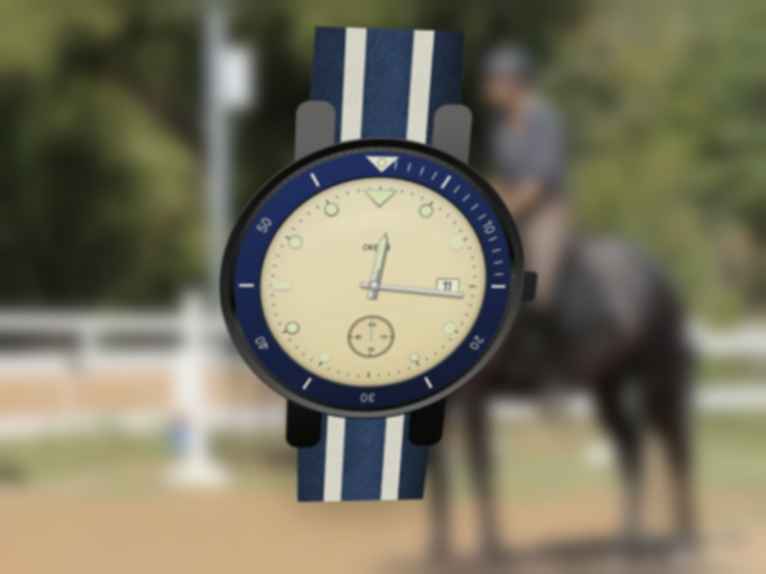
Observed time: 12:16
